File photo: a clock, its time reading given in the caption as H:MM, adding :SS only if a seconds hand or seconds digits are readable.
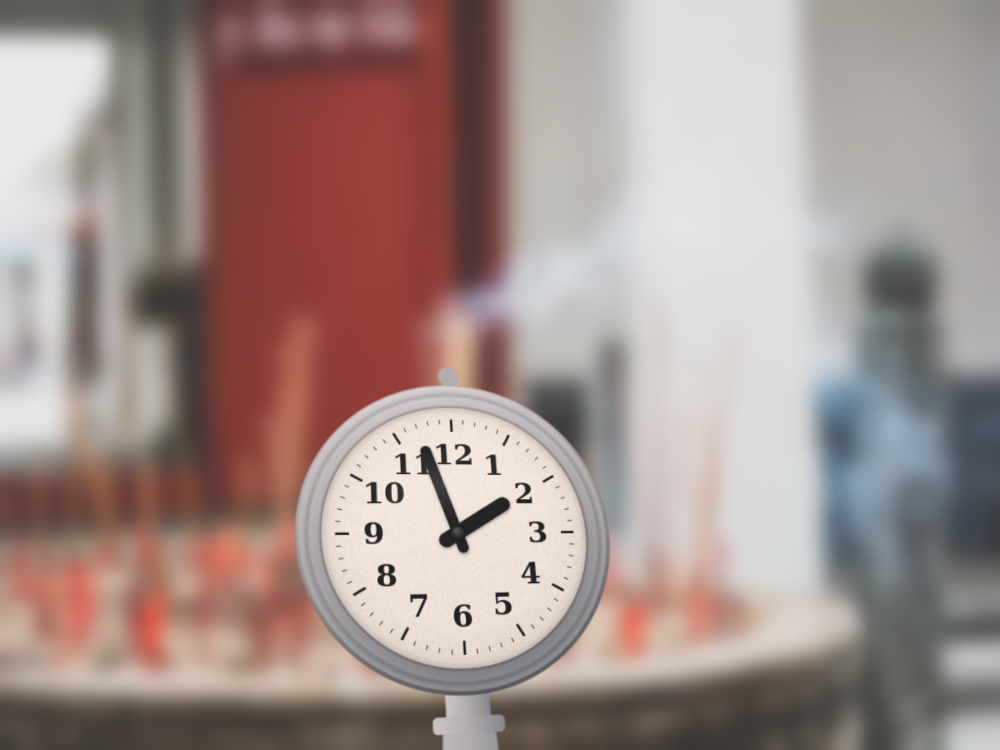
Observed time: 1:57
